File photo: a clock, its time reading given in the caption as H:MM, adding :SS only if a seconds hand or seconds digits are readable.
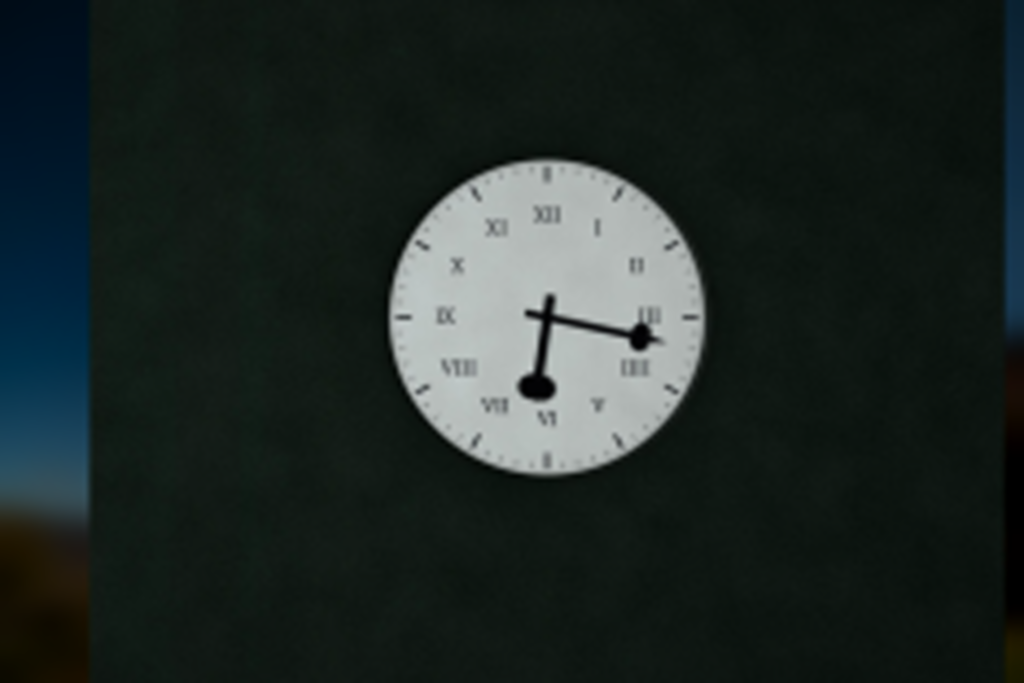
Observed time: 6:17
